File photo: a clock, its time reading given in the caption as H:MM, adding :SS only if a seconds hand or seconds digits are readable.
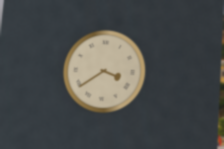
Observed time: 3:39
